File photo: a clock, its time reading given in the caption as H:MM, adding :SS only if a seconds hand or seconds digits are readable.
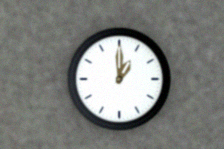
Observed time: 1:00
